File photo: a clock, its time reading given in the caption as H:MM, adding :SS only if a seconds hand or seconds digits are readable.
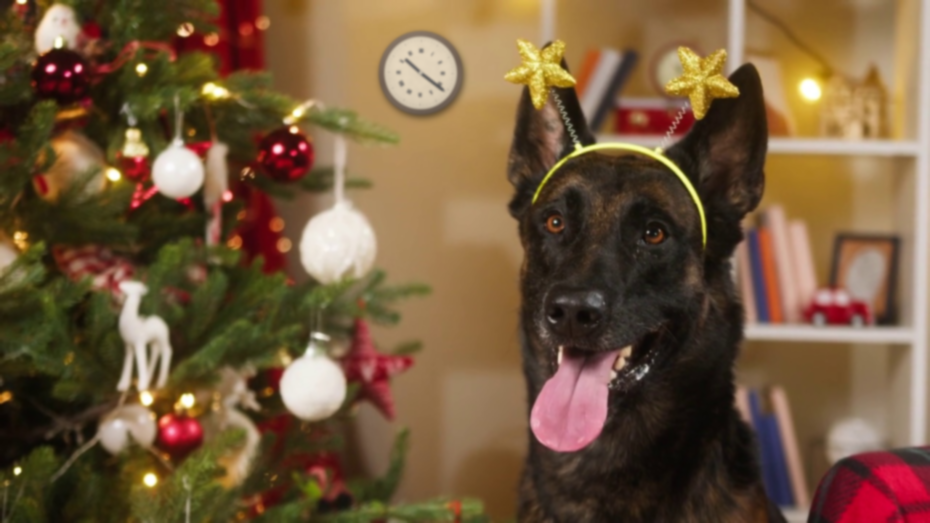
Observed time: 10:21
